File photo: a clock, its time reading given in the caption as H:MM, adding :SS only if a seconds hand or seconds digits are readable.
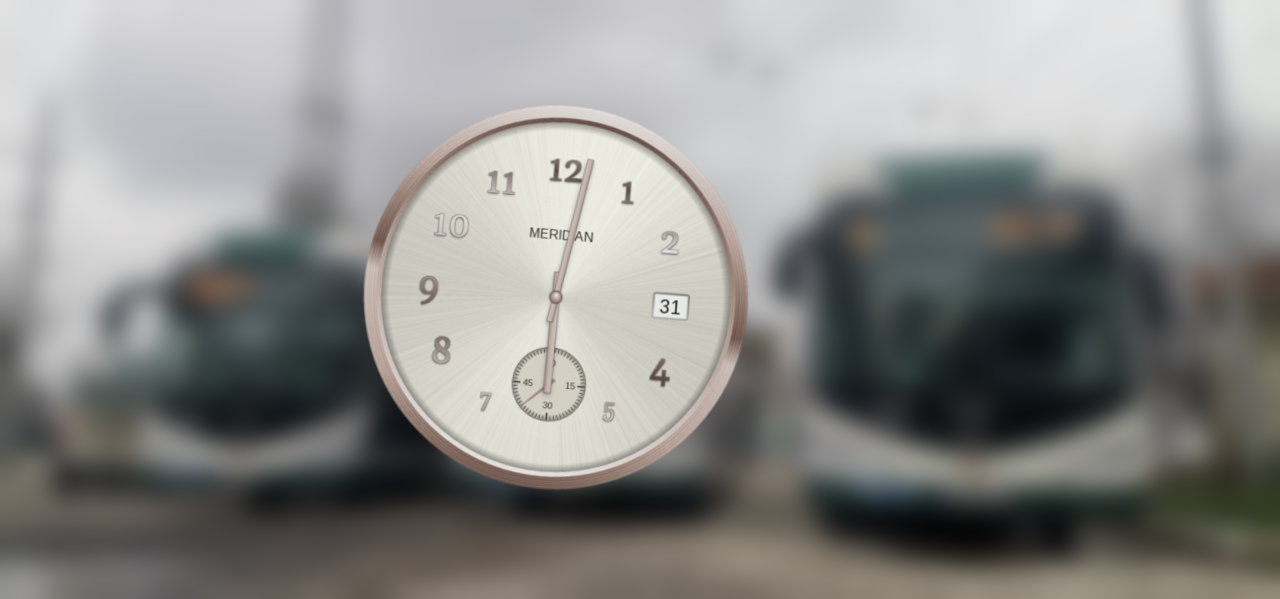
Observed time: 6:01:38
